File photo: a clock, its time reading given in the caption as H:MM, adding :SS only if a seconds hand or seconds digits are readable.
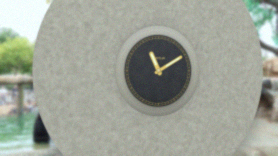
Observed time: 11:10
